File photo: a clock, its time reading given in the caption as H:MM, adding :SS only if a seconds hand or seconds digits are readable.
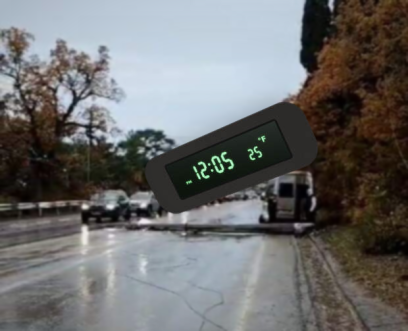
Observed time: 12:05
